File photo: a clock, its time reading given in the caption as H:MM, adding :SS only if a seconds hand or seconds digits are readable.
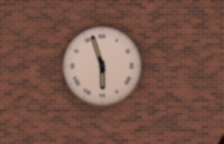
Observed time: 5:57
